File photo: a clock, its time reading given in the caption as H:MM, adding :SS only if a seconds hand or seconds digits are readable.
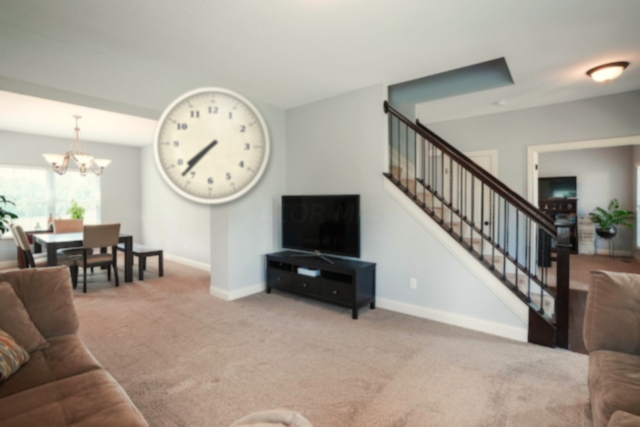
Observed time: 7:37
